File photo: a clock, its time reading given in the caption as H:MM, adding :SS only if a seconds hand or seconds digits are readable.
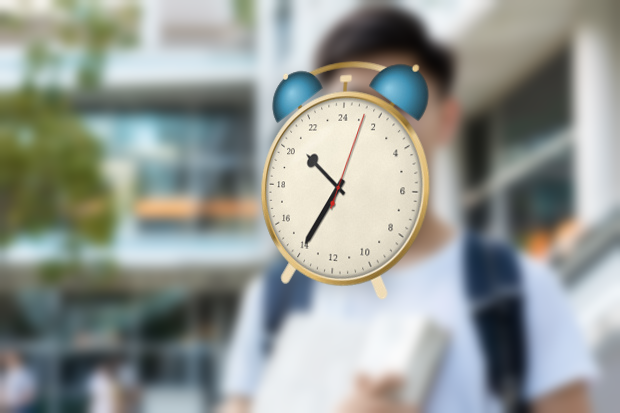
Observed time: 20:35:03
